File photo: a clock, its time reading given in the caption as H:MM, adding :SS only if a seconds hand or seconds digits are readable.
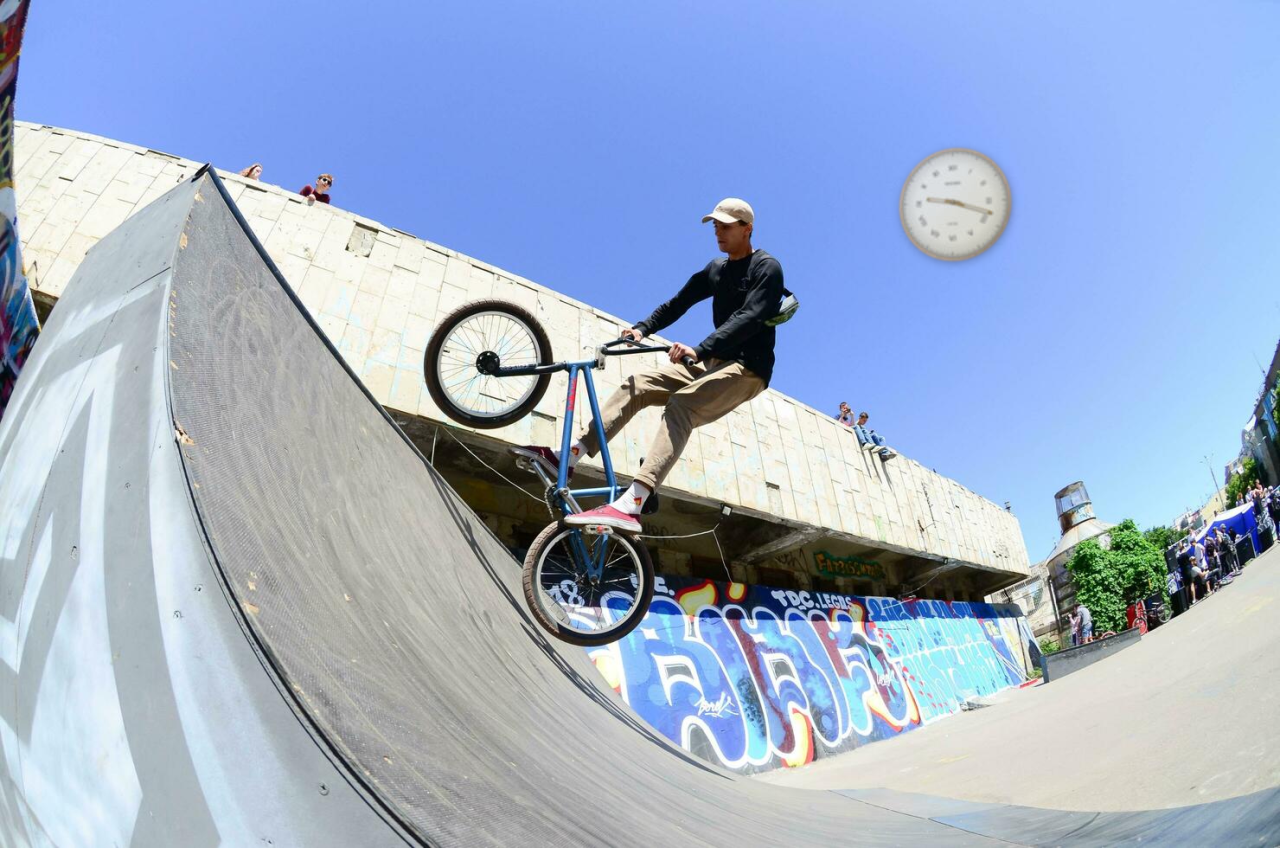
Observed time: 9:18
